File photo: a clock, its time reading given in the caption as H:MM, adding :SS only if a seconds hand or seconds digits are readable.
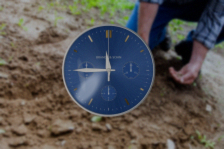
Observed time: 11:45
